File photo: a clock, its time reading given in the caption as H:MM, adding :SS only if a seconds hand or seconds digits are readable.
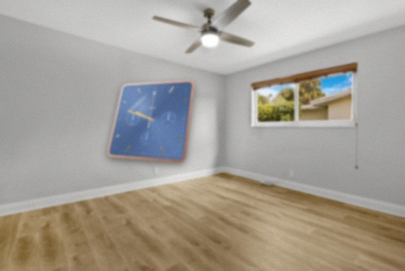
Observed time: 9:48
